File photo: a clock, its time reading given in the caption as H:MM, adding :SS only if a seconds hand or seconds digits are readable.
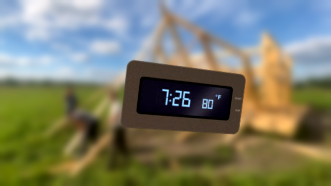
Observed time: 7:26
